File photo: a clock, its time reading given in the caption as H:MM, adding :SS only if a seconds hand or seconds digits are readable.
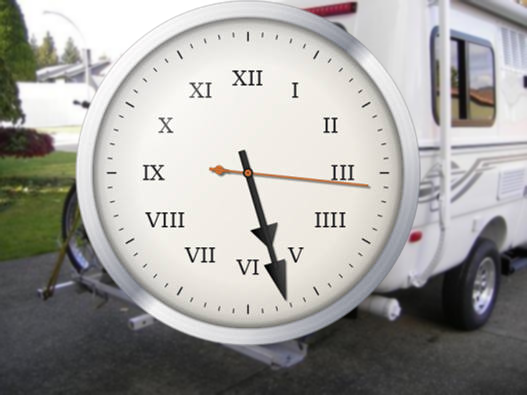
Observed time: 5:27:16
